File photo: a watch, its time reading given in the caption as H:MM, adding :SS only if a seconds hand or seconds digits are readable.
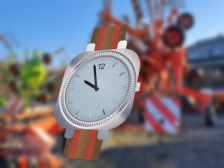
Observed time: 9:57
